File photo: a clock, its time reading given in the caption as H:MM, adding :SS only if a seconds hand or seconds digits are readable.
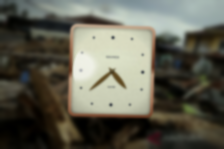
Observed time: 4:38
